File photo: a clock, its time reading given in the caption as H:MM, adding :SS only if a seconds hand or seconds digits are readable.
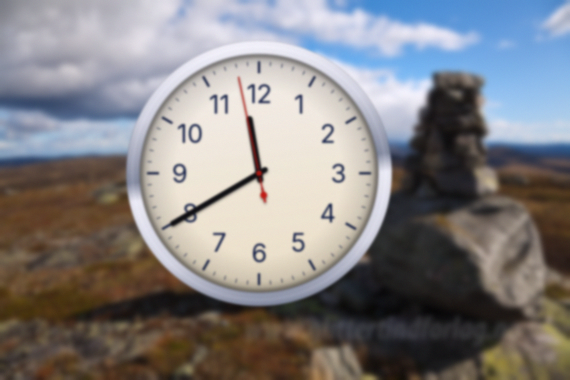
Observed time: 11:39:58
